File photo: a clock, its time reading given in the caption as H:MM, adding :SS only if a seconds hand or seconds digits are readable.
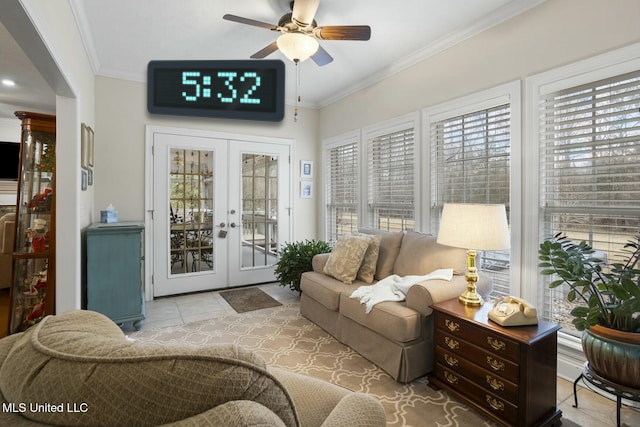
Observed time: 5:32
